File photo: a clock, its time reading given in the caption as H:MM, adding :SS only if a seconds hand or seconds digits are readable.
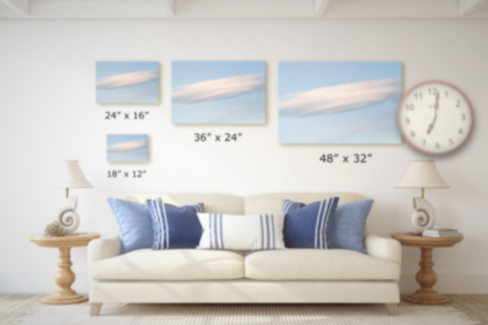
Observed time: 7:02
